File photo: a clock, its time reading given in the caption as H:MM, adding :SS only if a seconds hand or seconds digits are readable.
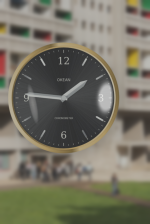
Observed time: 1:46
